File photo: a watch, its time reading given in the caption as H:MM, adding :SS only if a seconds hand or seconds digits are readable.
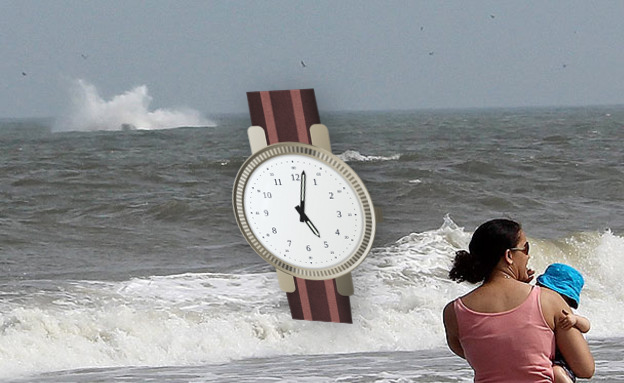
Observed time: 5:02
